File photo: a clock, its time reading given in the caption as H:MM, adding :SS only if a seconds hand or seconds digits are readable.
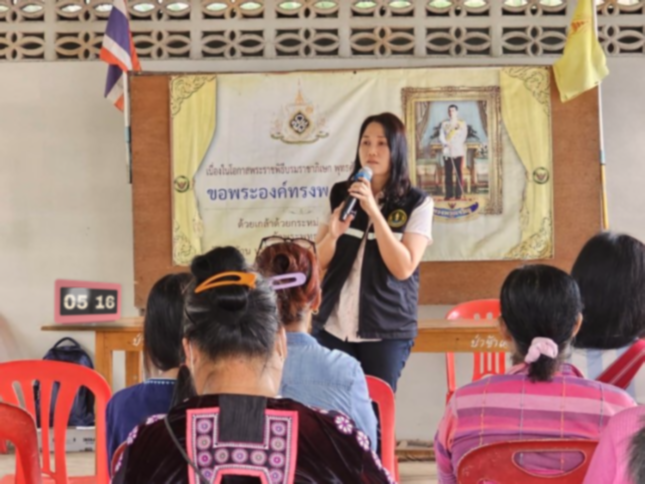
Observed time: 5:16
